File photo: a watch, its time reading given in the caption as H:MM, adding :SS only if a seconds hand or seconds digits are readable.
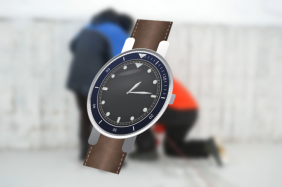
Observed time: 1:14
